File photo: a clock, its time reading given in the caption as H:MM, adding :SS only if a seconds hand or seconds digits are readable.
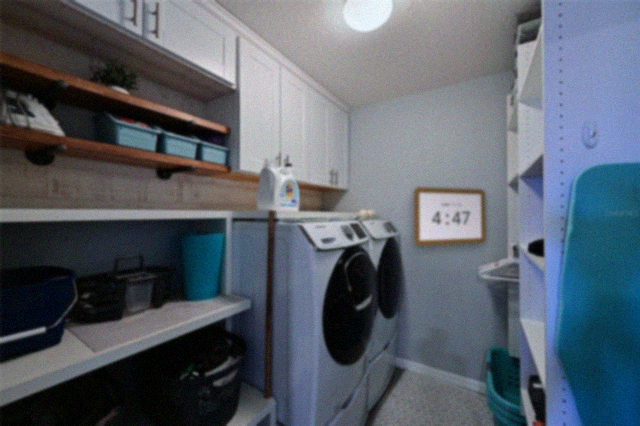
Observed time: 4:47
